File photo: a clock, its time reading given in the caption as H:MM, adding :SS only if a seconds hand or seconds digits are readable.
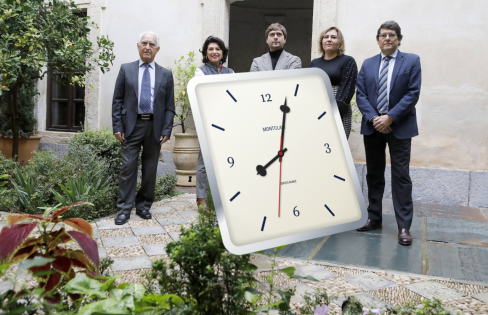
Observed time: 8:03:33
